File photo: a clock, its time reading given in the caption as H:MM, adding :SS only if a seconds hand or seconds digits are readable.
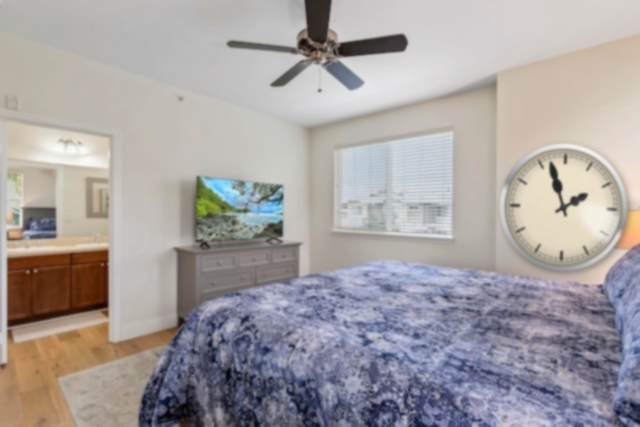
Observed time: 1:57
